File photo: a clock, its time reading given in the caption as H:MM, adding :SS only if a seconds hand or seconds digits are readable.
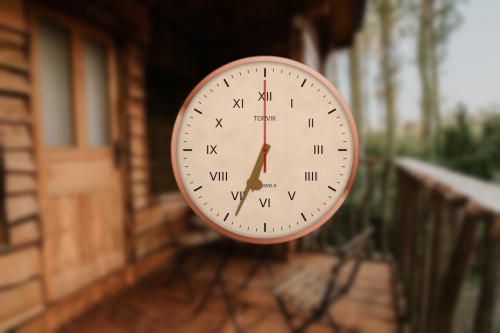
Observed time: 6:34:00
